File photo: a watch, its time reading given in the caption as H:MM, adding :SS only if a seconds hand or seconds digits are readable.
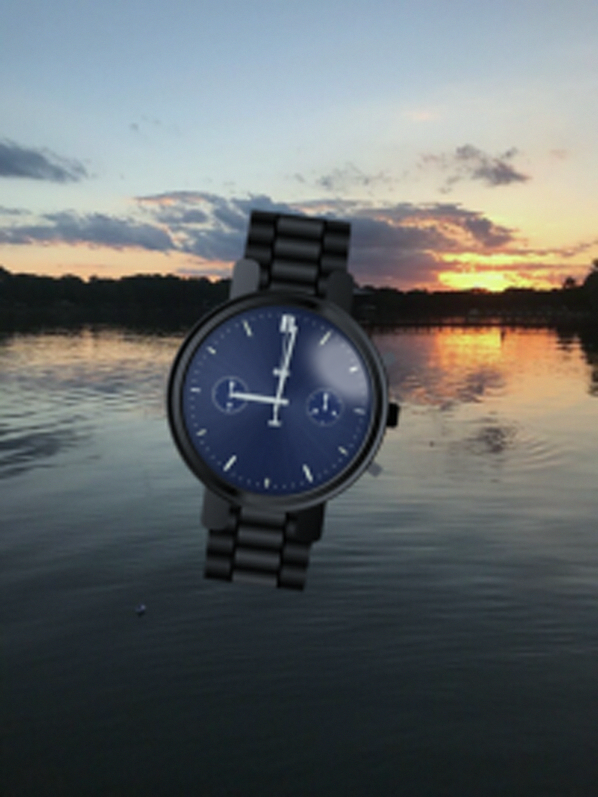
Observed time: 9:01
